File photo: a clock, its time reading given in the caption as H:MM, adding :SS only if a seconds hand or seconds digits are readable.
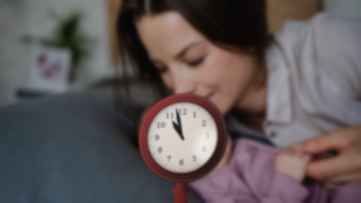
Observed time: 10:58
